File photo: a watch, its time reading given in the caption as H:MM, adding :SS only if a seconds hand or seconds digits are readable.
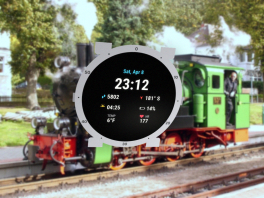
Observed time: 23:12
